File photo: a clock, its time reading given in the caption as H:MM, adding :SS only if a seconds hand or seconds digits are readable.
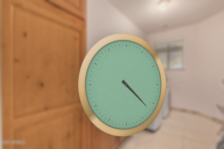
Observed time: 4:22
